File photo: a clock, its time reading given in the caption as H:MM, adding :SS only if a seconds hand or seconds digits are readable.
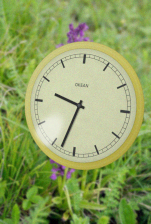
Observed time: 9:33
